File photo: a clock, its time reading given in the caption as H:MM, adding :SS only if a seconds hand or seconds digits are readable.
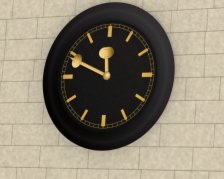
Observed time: 11:49
